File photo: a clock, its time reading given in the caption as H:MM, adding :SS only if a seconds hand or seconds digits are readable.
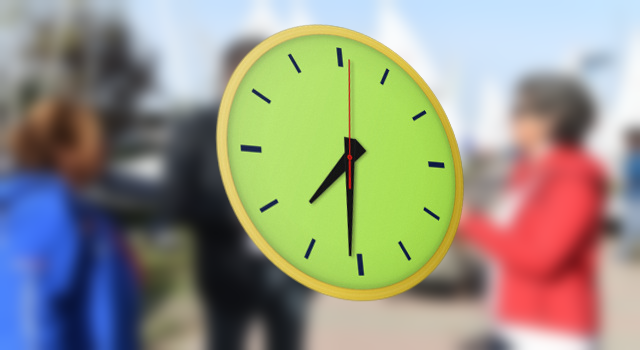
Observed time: 7:31:01
